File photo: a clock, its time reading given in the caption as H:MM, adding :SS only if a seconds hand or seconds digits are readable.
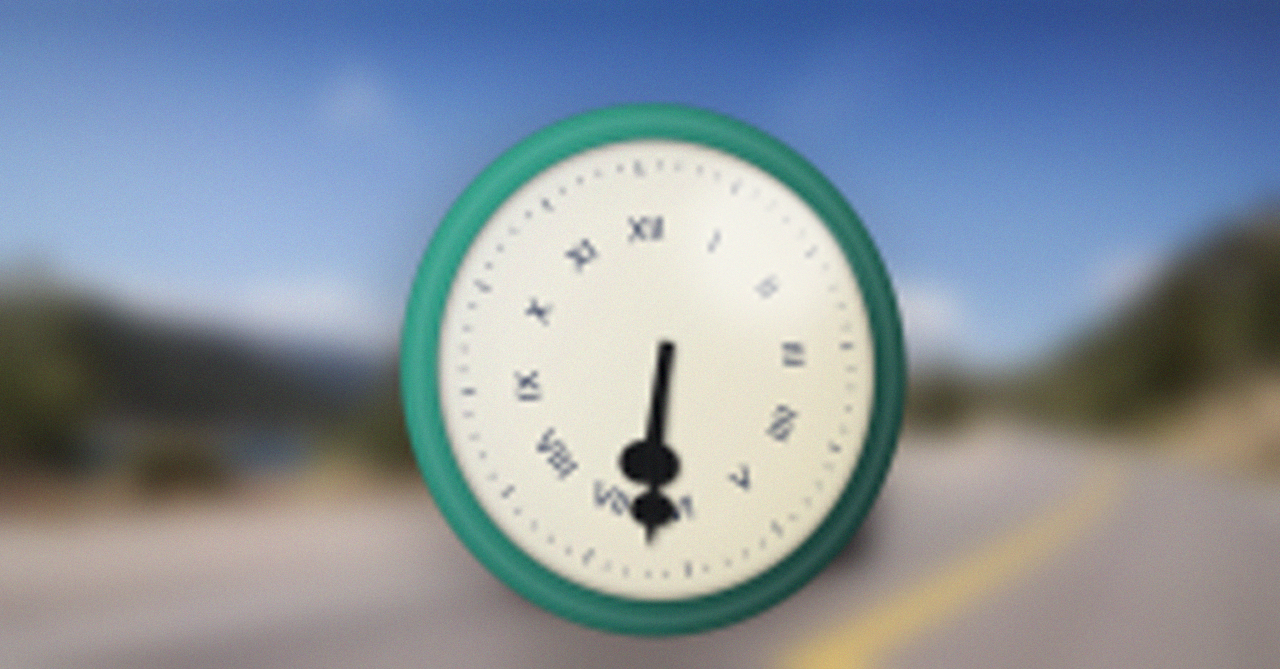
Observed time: 6:32
